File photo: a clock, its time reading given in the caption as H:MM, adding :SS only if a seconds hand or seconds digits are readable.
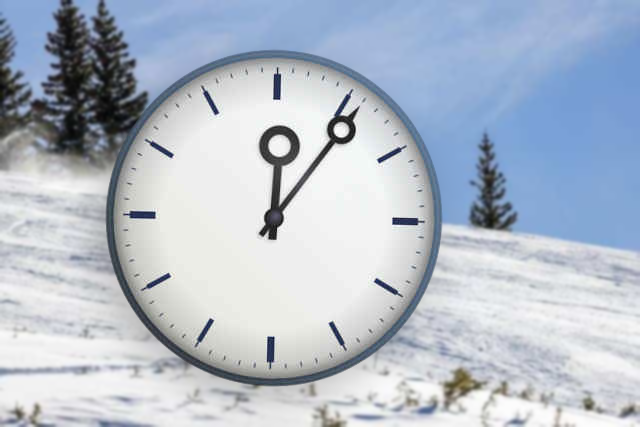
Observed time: 12:06
